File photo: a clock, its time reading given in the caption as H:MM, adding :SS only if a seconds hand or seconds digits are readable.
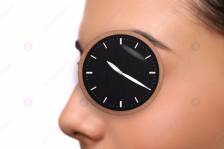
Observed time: 10:20
